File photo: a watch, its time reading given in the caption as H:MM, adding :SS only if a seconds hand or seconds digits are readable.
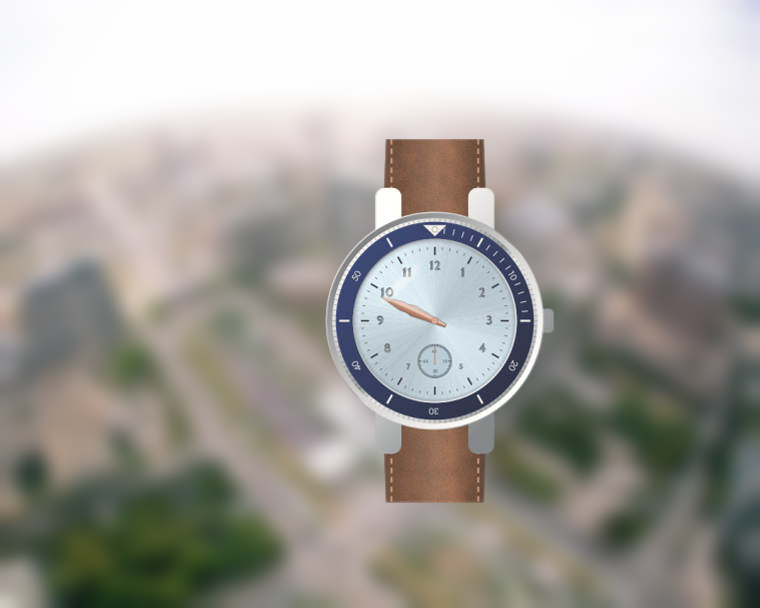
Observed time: 9:49
